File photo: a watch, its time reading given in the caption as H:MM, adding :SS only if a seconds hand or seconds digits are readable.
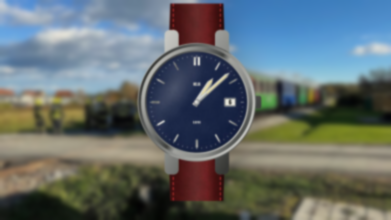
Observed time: 1:08
